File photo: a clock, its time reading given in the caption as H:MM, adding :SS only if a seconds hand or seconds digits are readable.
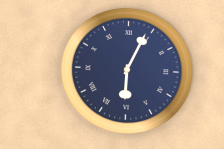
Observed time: 6:04
